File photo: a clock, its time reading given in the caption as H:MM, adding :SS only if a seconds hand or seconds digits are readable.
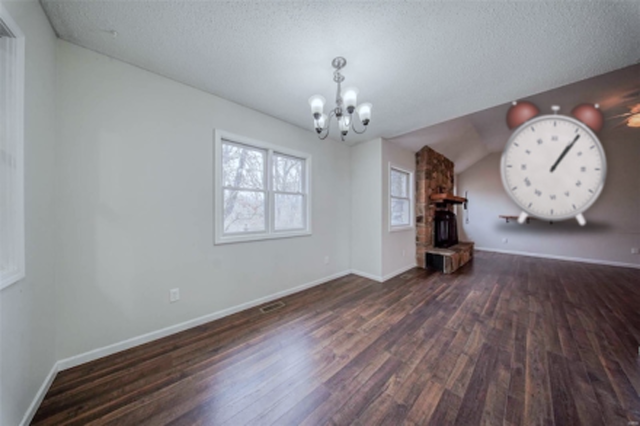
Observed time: 1:06
